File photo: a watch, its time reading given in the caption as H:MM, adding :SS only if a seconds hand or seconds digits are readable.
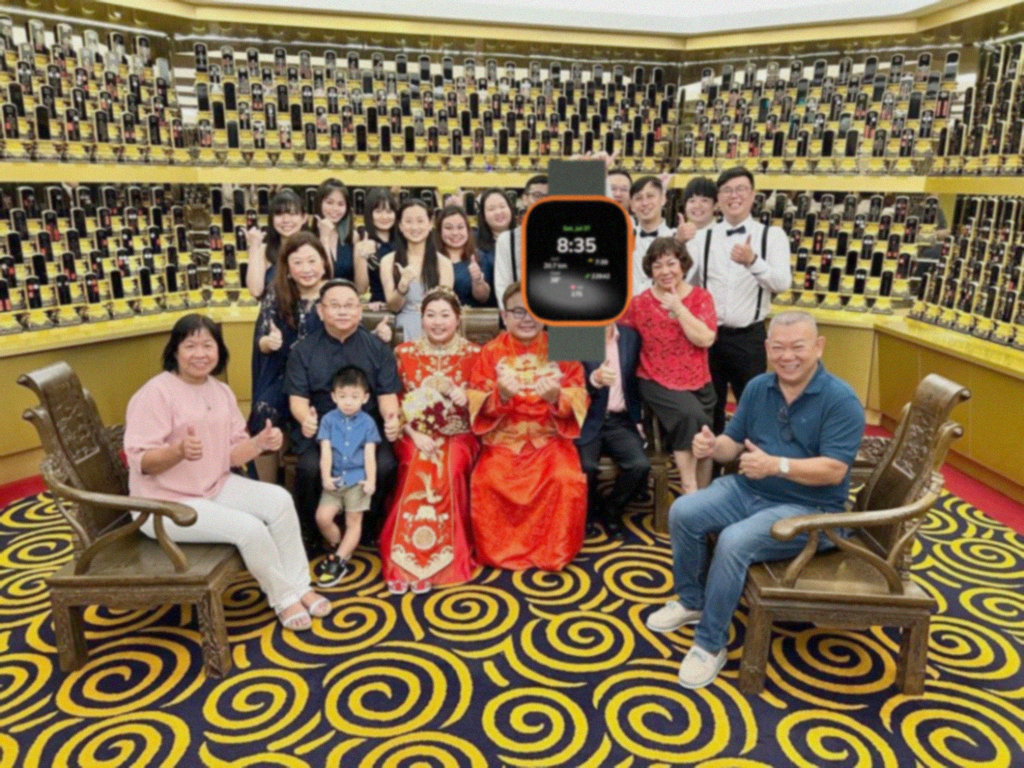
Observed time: 8:35
